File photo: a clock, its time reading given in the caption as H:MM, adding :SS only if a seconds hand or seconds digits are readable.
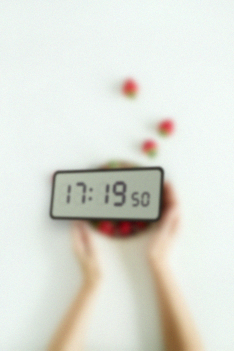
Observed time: 17:19:50
